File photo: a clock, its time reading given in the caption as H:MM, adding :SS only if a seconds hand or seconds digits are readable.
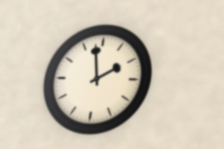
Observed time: 1:58
